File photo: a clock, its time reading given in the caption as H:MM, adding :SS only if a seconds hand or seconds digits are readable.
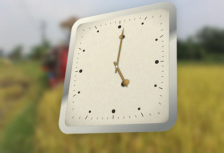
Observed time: 5:01
